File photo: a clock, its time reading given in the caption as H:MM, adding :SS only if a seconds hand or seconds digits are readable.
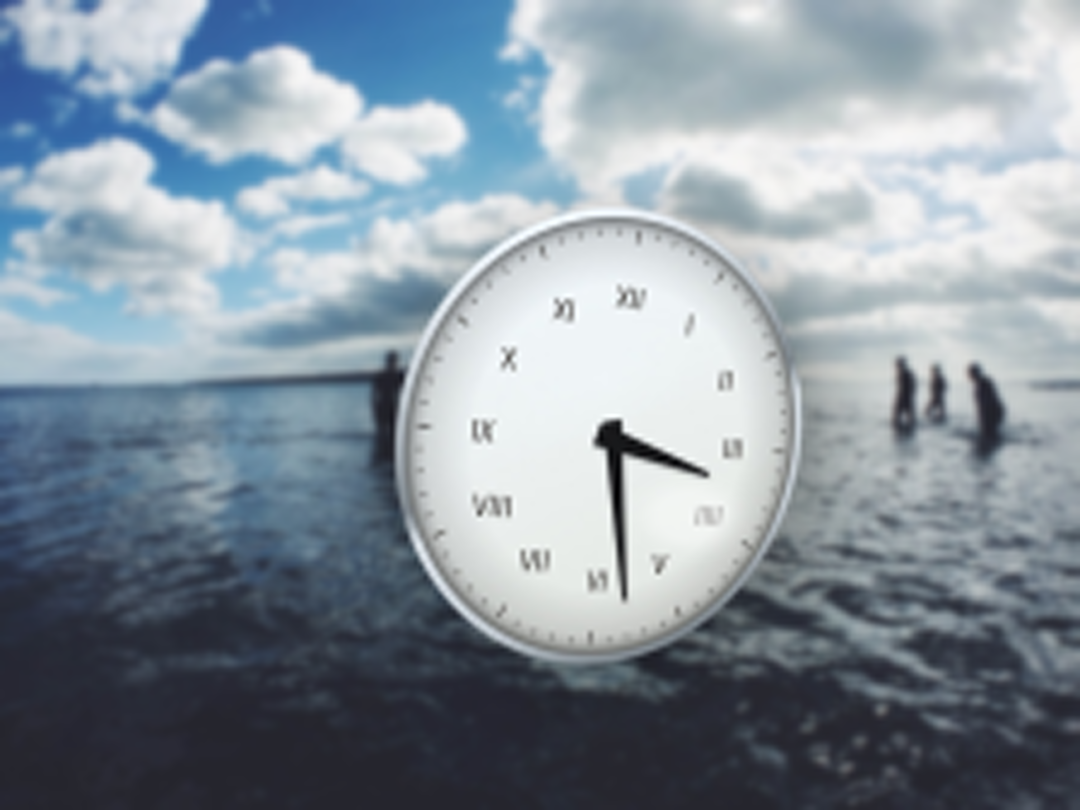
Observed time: 3:28
